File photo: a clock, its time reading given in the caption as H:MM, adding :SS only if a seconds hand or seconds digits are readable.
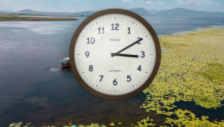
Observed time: 3:10
